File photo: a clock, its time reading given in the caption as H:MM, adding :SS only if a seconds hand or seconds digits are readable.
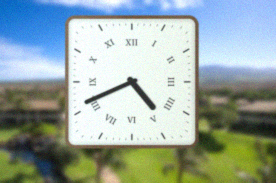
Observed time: 4:41
